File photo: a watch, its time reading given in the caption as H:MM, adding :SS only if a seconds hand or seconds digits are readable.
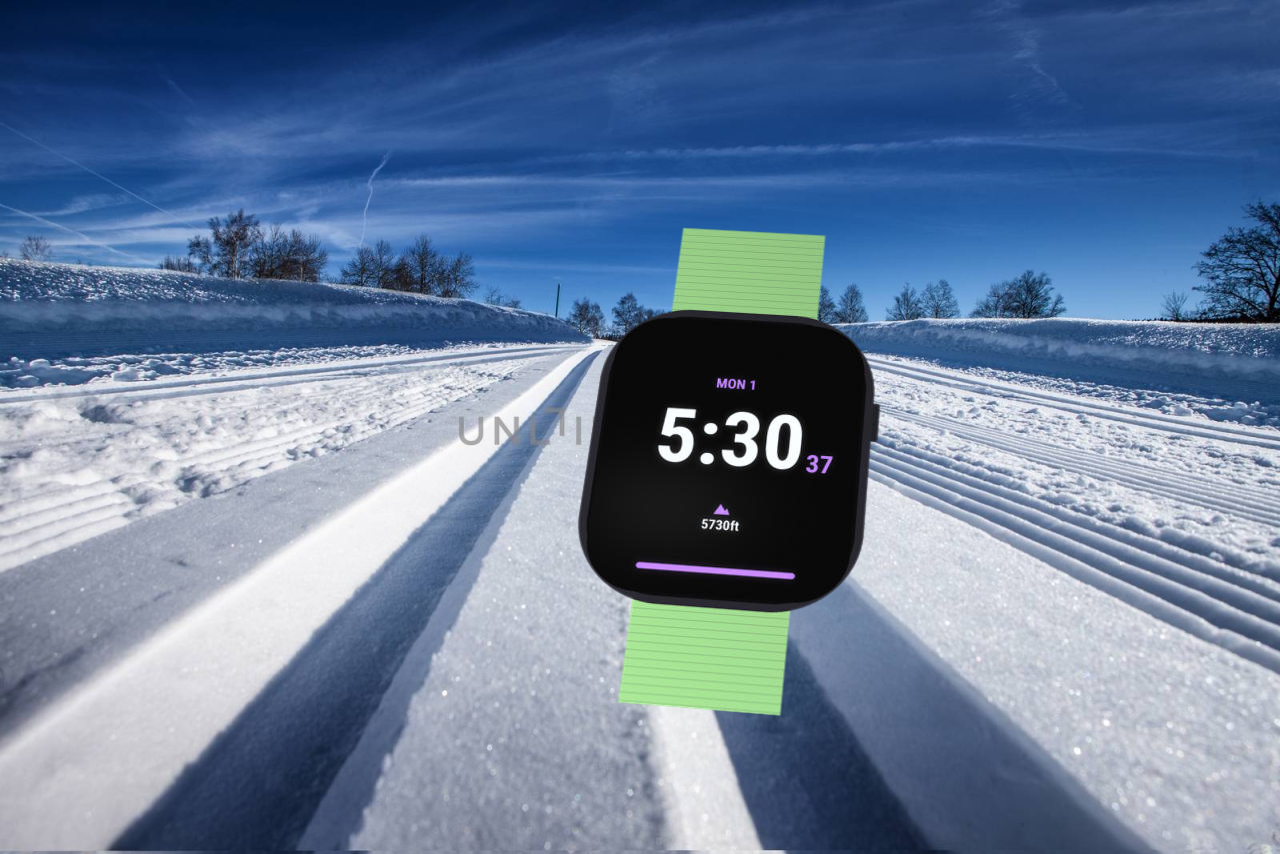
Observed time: 5:30:37
